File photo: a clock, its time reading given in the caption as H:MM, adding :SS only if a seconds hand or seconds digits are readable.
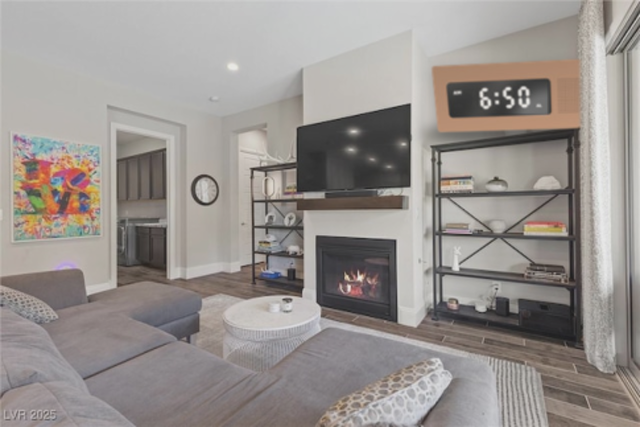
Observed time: 6:50
